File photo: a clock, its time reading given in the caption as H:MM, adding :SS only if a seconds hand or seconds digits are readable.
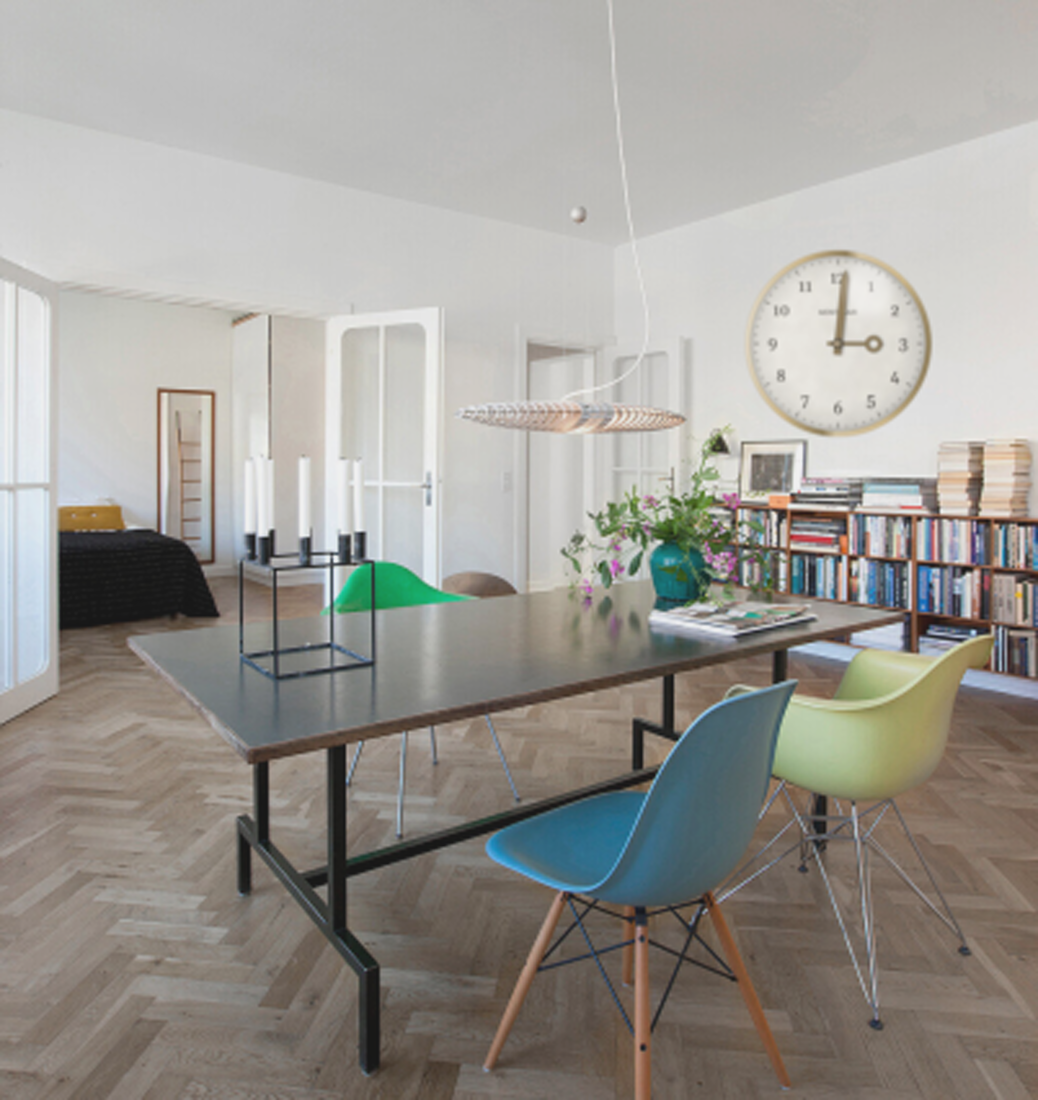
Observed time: 3:01
